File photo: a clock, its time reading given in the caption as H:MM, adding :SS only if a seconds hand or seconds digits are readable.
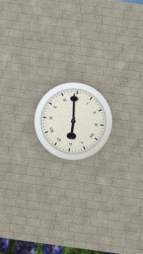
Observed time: 5:59
